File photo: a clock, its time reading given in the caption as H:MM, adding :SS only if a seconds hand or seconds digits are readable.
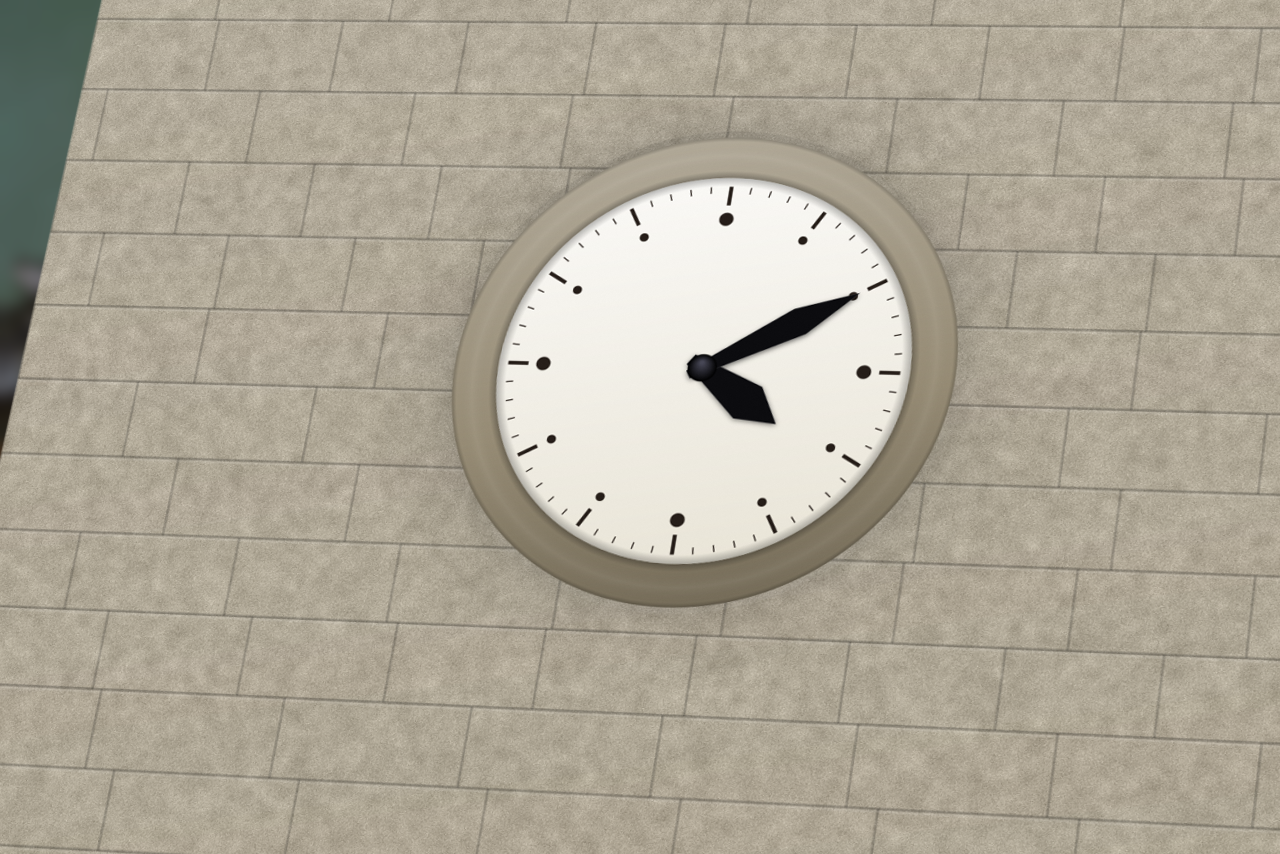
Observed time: 4:10
